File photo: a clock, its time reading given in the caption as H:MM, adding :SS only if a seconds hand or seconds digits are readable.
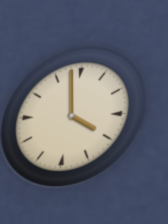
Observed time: 3:58
